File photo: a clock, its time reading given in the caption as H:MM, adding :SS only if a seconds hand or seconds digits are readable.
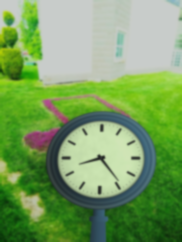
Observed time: 8:24
